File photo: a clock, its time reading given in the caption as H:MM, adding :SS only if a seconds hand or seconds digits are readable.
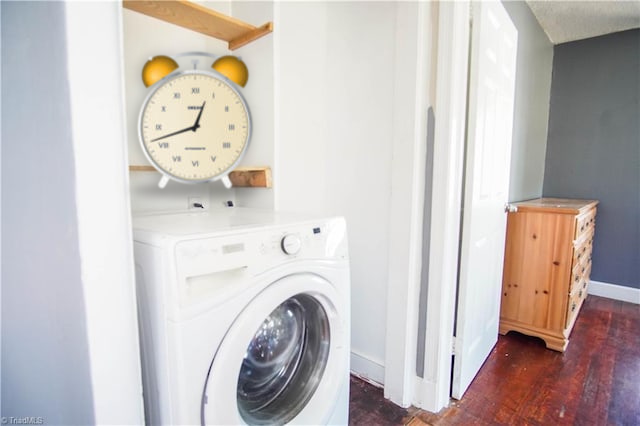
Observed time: 12:42
